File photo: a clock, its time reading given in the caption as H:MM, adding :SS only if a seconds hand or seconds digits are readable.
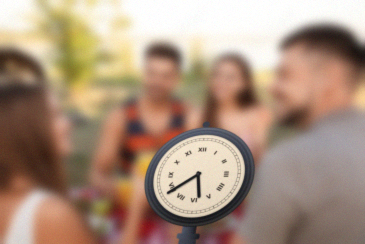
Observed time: 5:39
